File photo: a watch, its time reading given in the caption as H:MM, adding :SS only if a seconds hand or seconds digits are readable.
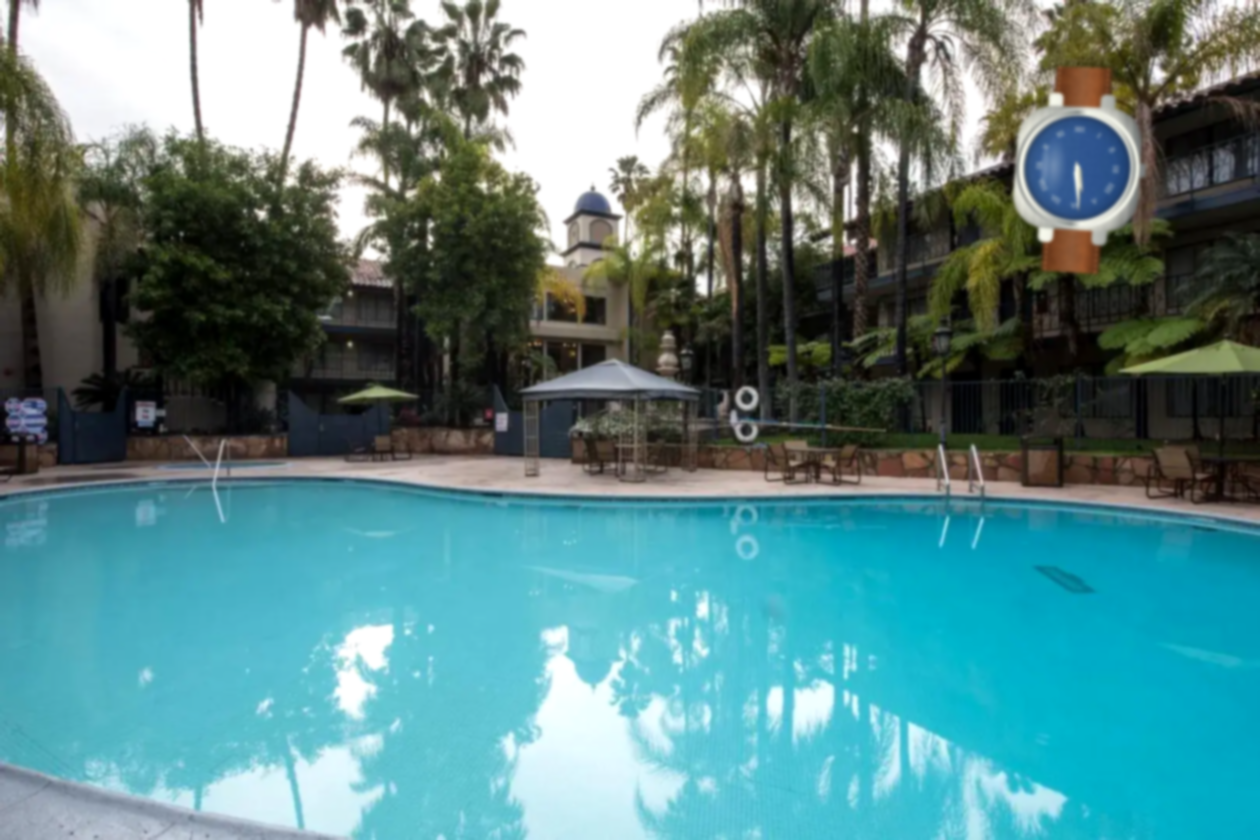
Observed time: 5:29
